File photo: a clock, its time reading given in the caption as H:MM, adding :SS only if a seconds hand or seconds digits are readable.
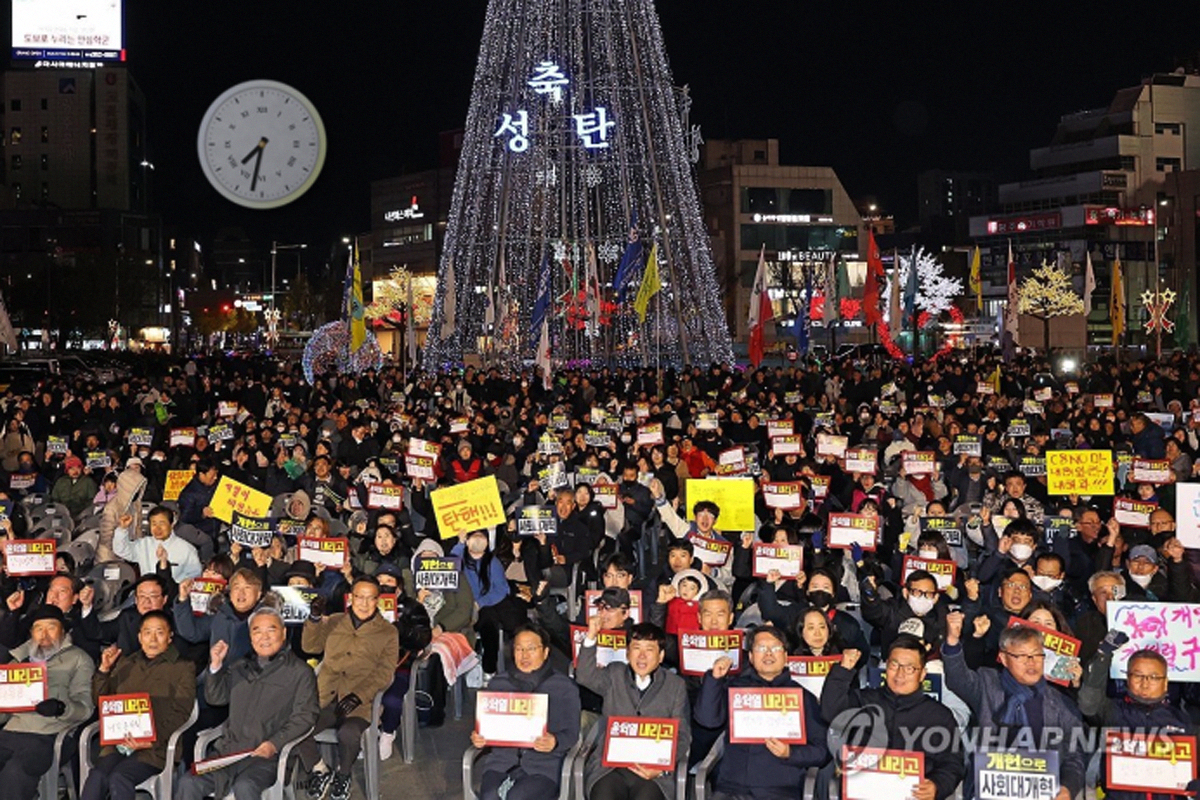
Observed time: 7:32
